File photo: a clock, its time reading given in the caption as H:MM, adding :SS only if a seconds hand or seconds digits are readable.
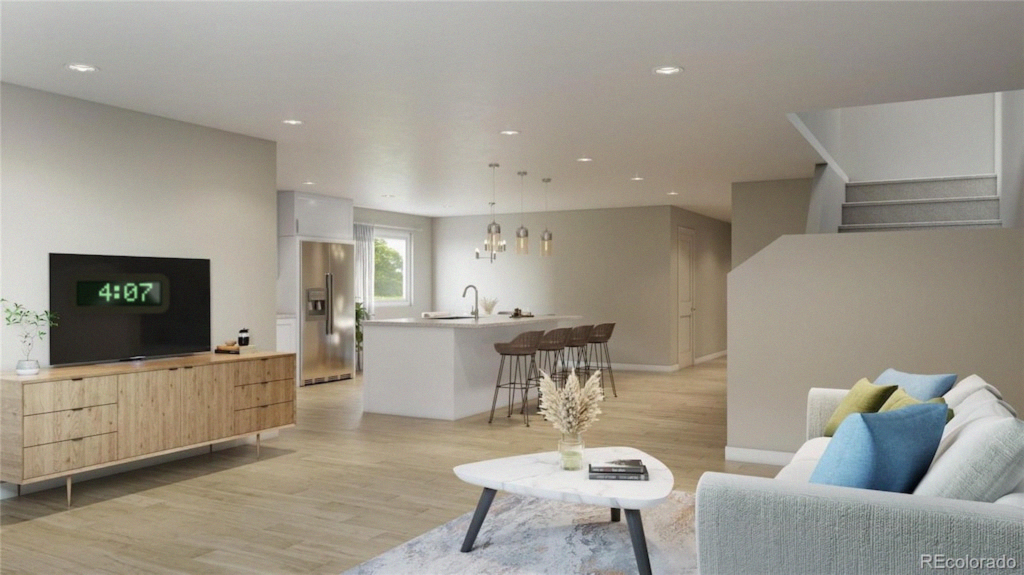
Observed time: 4:07
